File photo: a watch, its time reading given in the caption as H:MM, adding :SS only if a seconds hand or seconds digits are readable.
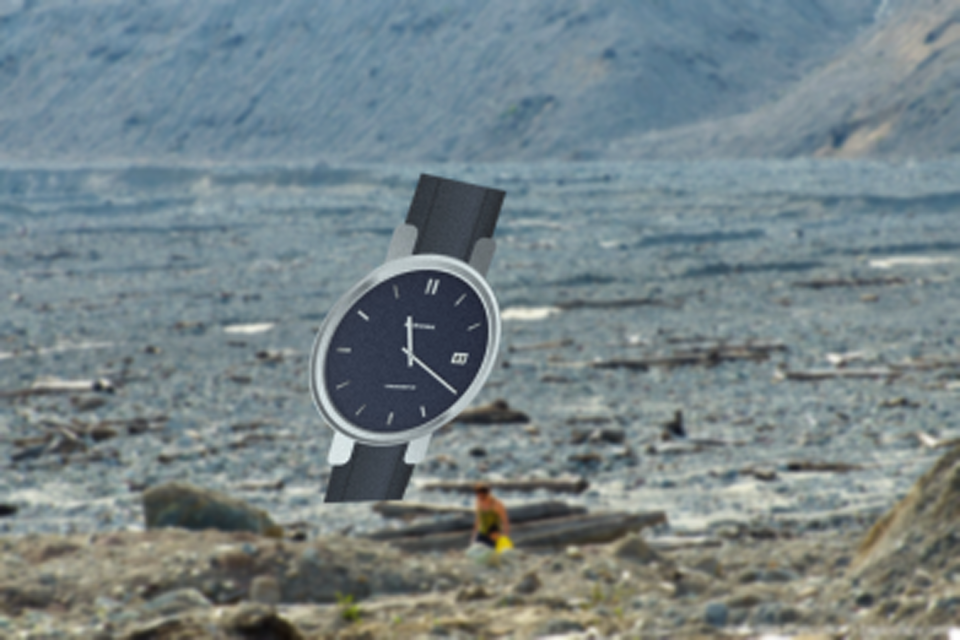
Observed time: 11:20
